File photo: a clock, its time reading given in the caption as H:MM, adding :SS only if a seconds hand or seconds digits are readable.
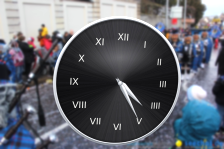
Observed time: 4:25
